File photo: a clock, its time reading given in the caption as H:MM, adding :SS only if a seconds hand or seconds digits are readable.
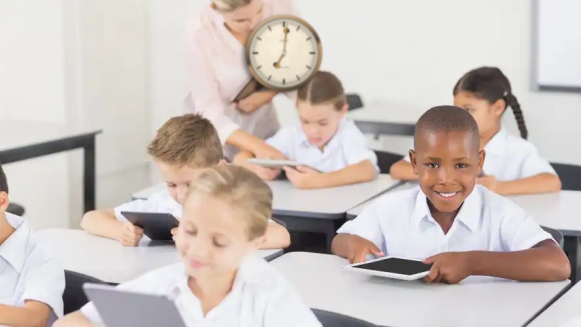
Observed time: 7:01
